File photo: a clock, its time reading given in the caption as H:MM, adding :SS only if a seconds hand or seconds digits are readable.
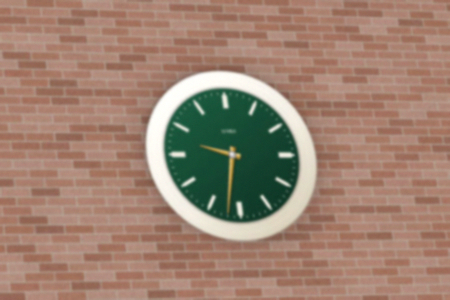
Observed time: 9:32
